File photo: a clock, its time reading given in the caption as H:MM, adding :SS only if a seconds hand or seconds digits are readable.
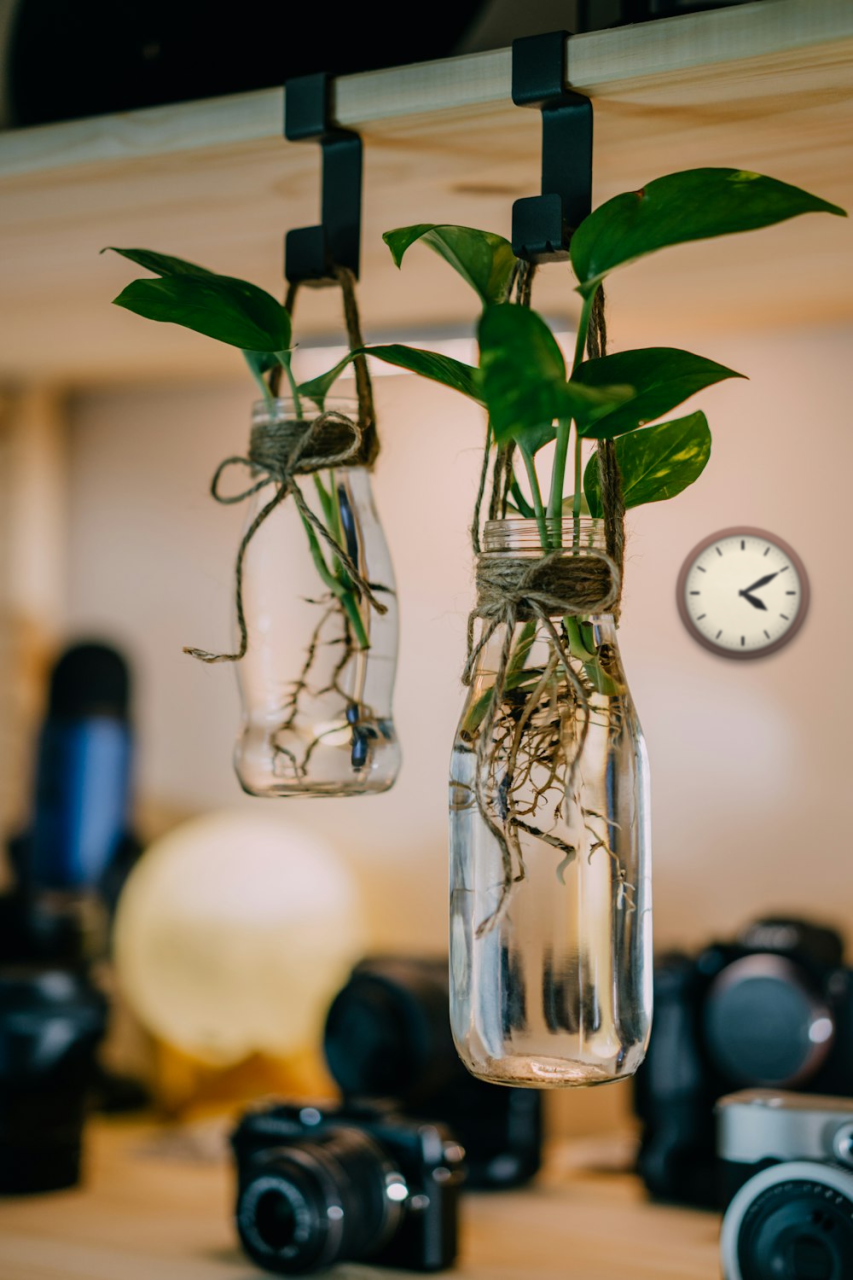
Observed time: 4:10
